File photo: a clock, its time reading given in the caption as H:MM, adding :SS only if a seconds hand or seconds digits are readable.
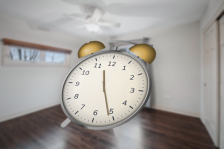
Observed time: 11:26
